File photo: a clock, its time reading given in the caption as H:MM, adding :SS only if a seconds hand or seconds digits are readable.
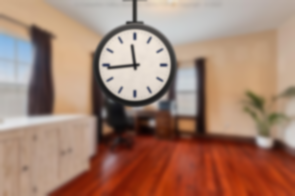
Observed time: 11:44
